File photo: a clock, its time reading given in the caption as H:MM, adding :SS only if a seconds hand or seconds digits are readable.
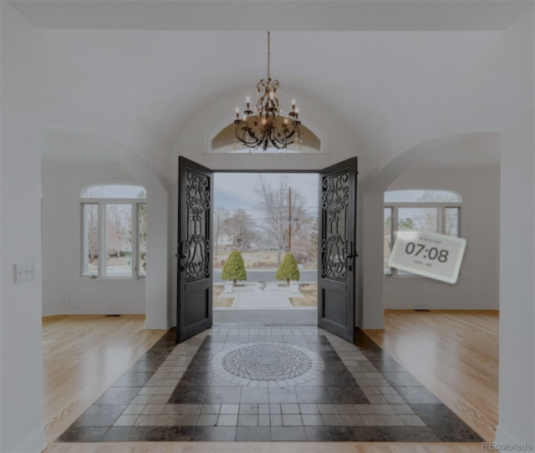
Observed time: 7:08
